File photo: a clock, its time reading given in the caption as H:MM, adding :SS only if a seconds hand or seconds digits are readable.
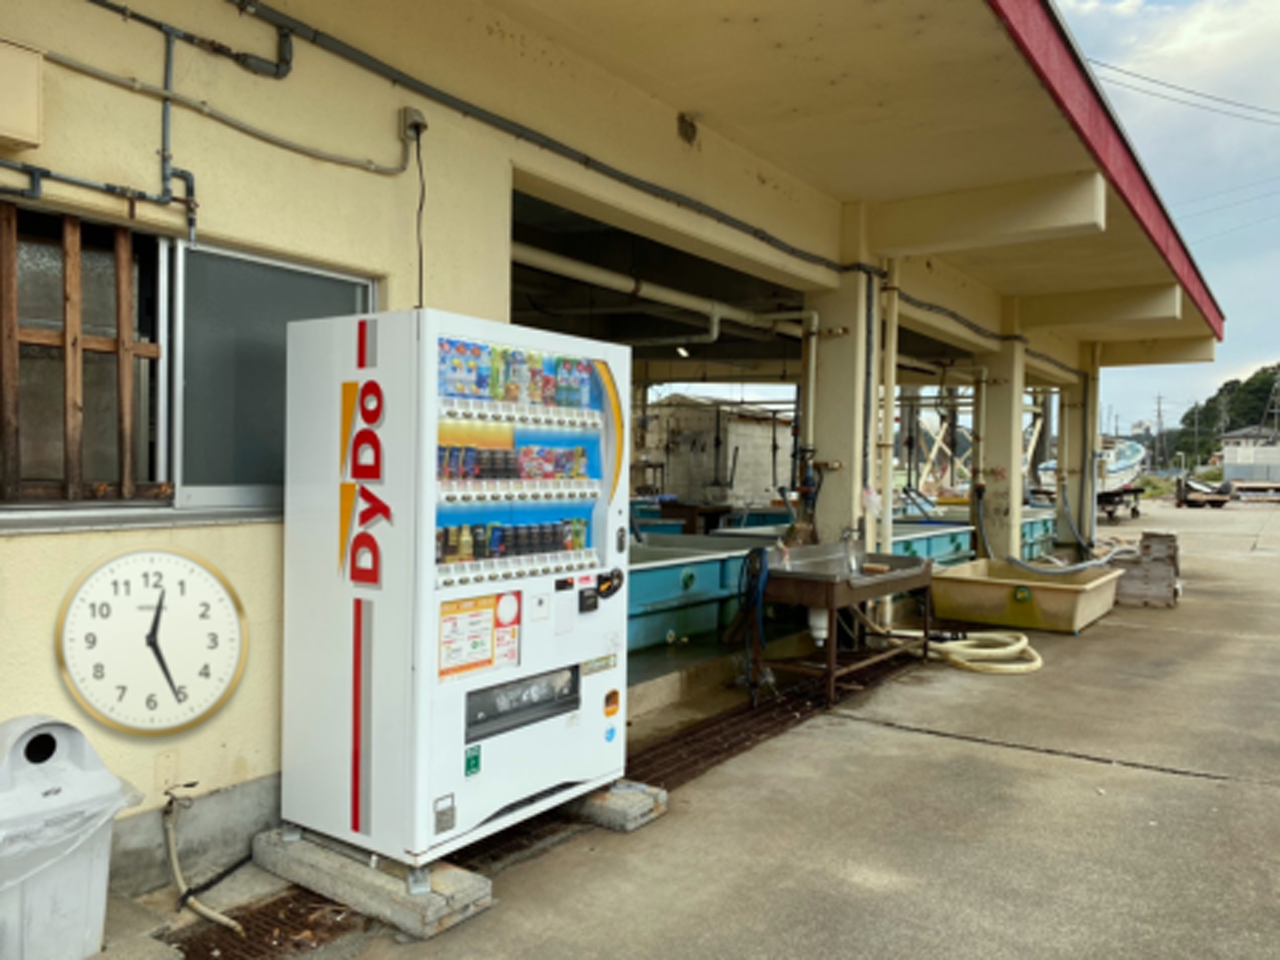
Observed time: 12:26
